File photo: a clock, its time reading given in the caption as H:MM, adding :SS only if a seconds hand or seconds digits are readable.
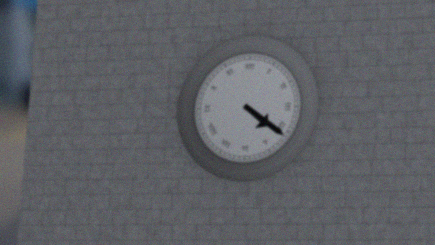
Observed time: 4:21
